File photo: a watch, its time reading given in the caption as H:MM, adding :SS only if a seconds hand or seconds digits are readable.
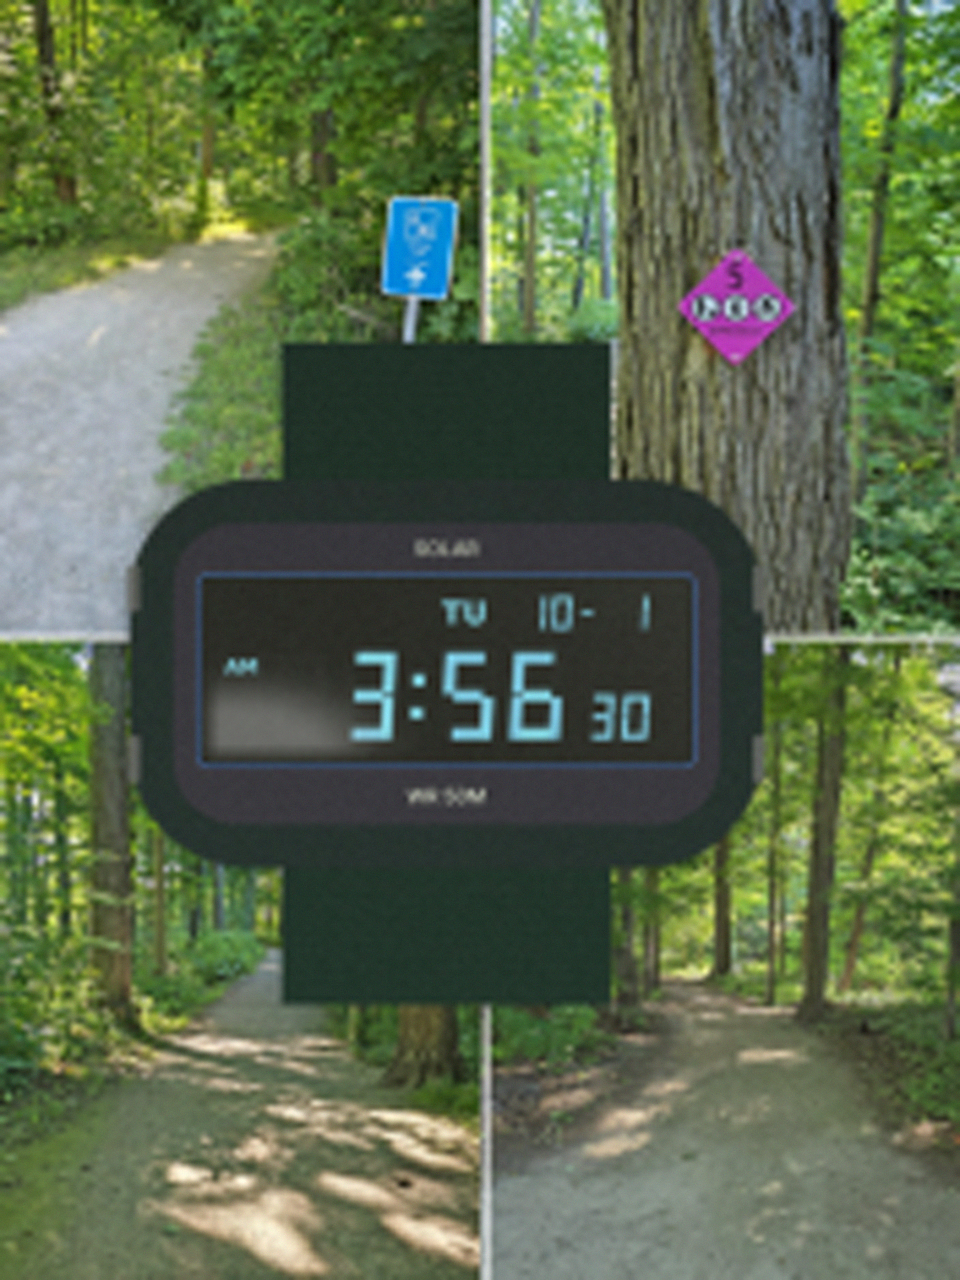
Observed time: 3:56:30
